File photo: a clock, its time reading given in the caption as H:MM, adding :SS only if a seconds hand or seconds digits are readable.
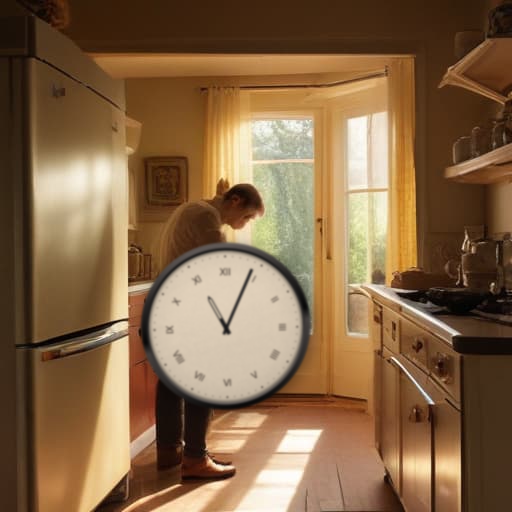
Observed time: 11:04
